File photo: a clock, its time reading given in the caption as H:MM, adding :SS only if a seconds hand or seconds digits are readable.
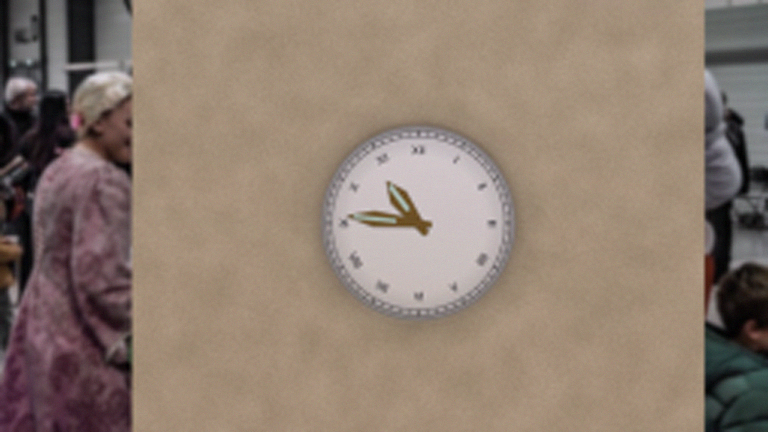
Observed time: 10:46
